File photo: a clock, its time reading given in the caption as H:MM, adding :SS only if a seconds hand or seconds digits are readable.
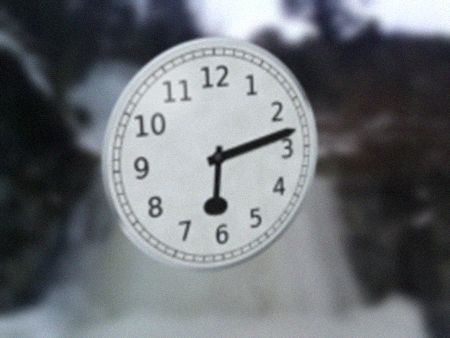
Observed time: 6:13
